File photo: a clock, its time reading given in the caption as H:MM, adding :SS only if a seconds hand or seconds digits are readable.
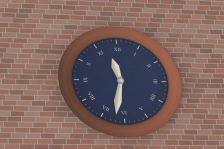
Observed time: 11:32
